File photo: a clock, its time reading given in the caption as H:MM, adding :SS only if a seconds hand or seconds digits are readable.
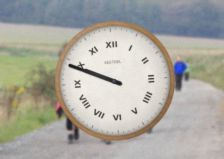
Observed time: 9:49
